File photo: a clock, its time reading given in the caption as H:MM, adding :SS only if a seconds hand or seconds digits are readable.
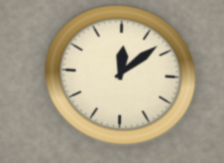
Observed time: 12:08
